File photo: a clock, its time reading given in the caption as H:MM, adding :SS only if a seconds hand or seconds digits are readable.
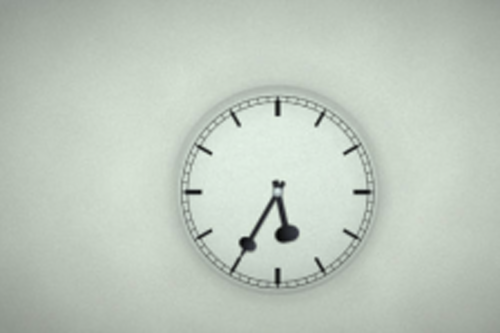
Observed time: 5:35
